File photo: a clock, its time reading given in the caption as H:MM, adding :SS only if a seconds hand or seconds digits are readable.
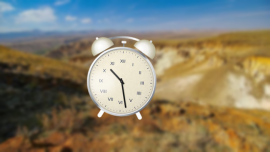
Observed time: 10:28
